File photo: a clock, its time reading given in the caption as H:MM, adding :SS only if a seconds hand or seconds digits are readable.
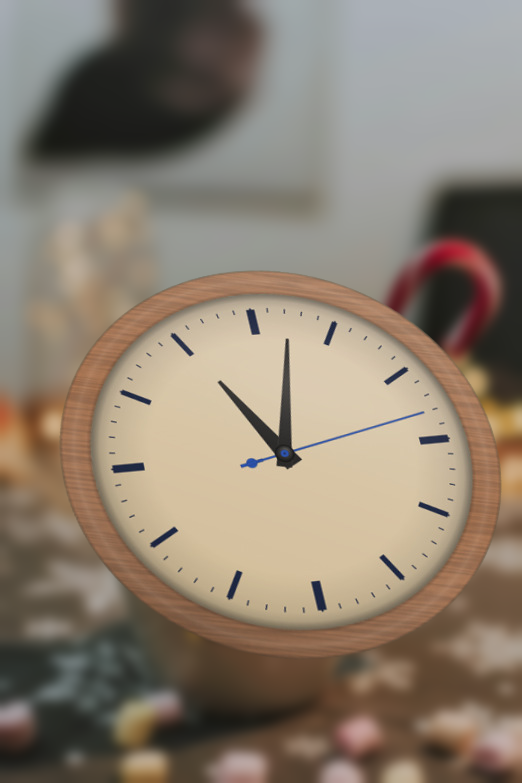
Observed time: 11:02:13
